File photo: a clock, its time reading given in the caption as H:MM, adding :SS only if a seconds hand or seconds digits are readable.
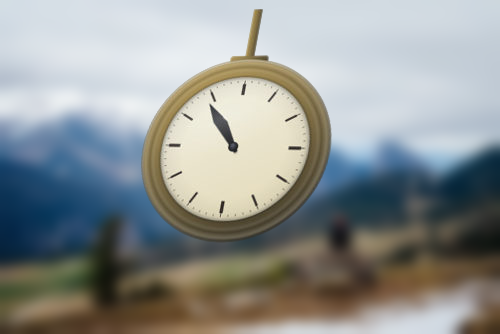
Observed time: 10:54
